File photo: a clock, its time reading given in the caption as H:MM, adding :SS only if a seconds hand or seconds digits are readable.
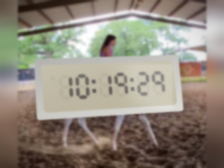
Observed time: 10:19:29
